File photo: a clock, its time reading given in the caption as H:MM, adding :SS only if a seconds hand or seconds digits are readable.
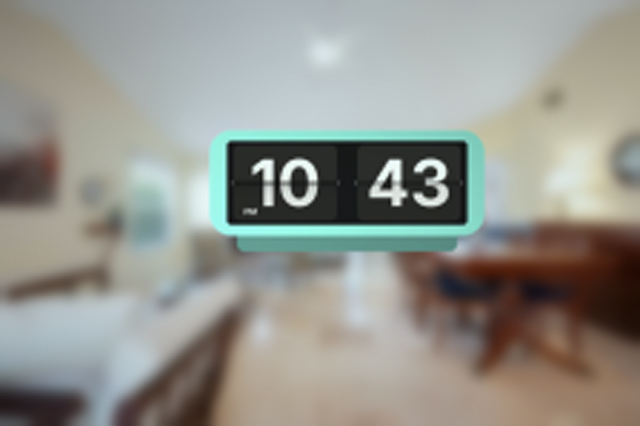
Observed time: 10:43
